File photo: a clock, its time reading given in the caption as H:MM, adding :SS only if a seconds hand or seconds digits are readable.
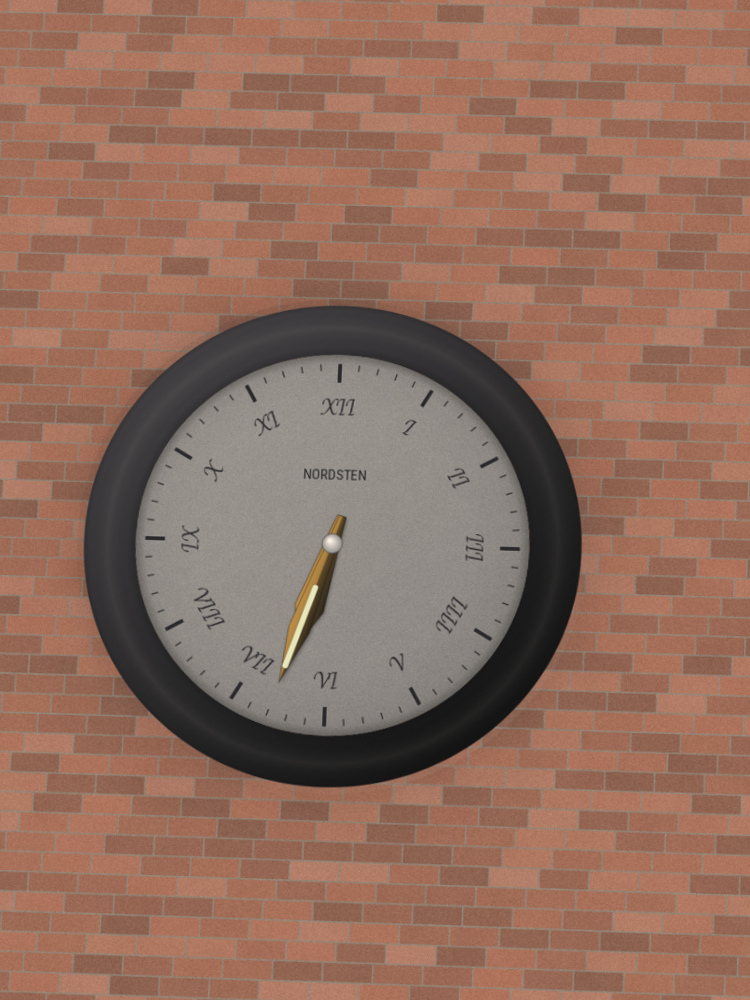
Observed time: 6:33
